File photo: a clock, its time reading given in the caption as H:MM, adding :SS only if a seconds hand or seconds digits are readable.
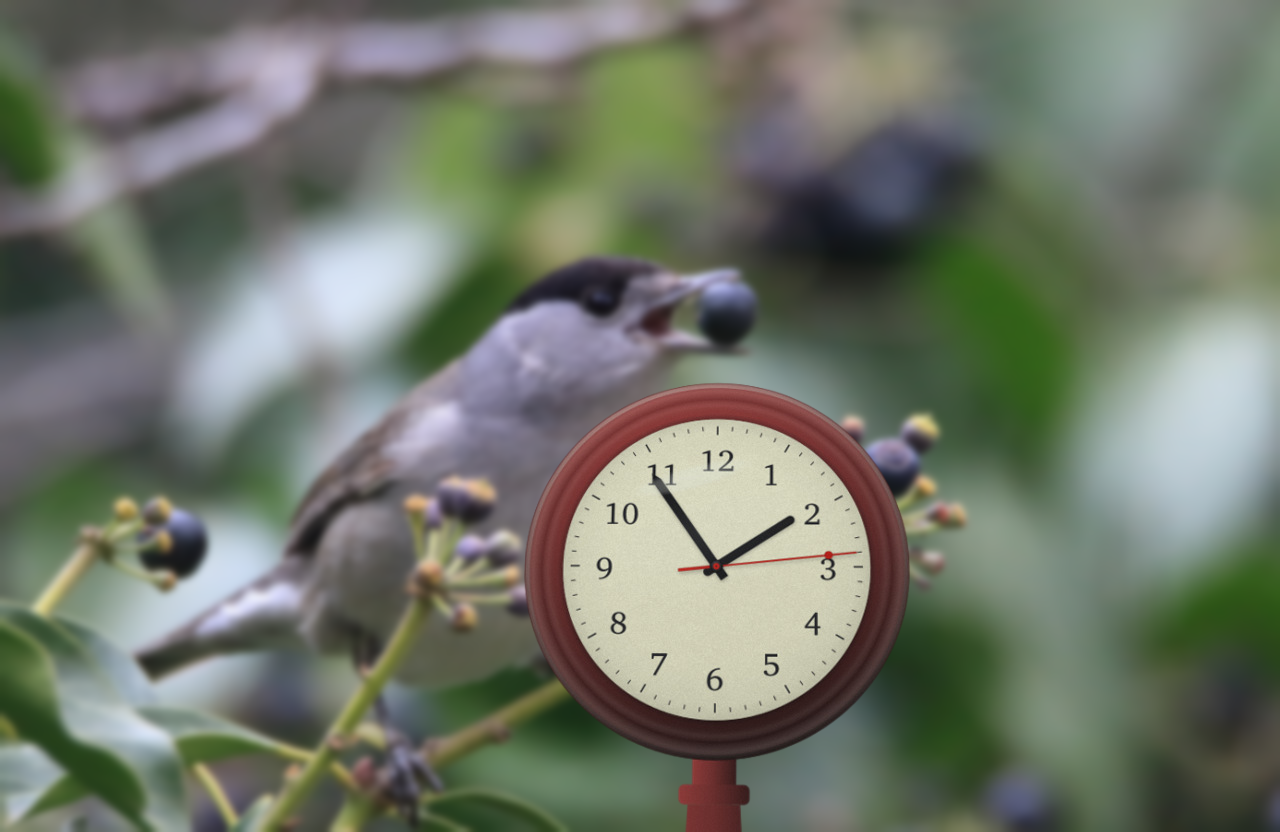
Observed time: 1:54:14
